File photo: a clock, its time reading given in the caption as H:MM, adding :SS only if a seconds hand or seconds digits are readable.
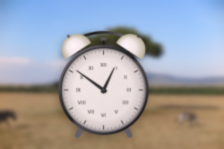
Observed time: 12:51
